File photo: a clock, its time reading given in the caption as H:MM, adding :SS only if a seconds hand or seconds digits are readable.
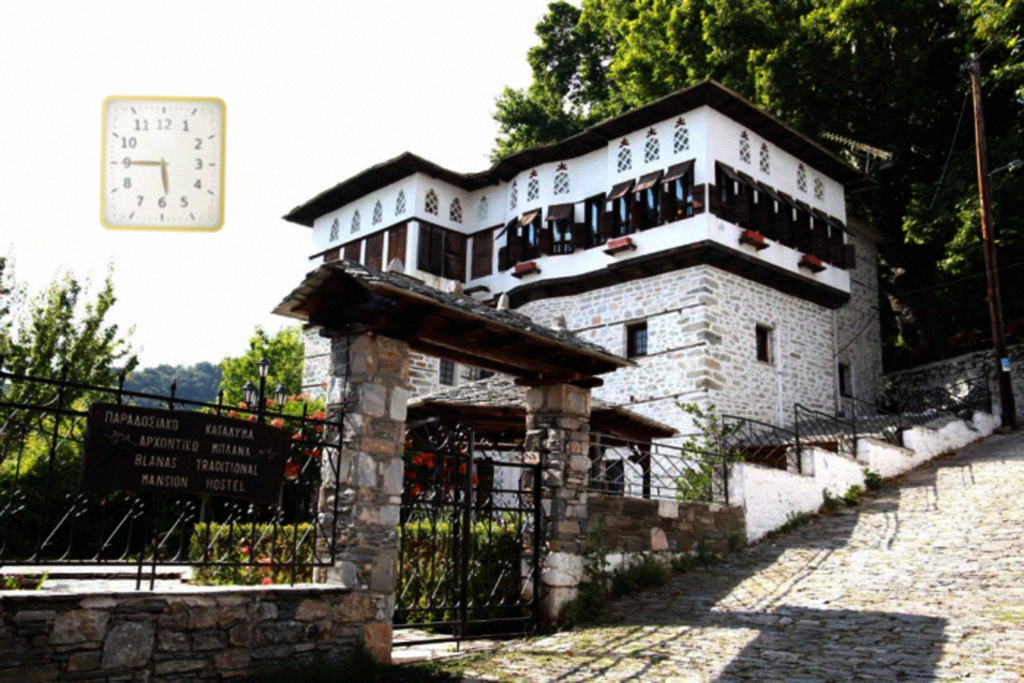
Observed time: 5:45
